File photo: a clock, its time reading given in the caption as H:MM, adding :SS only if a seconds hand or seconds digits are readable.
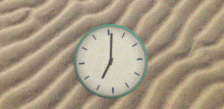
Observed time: 7:01
